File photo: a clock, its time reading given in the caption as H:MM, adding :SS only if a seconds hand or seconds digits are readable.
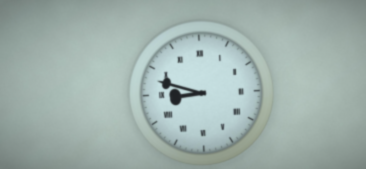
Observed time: 8:48
